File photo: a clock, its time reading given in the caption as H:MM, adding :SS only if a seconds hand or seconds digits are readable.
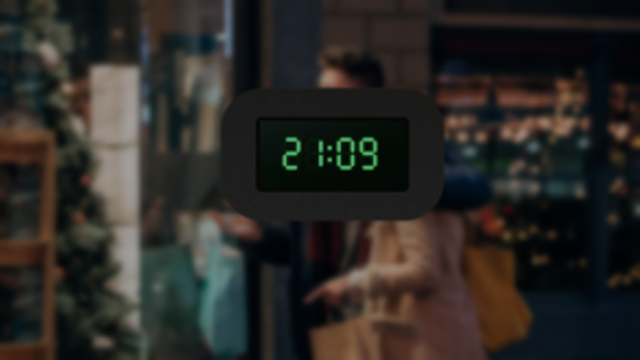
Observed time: 21:09
